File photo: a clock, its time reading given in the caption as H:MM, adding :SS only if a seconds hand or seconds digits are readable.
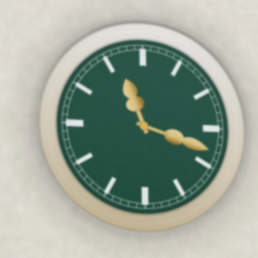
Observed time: 11:18
